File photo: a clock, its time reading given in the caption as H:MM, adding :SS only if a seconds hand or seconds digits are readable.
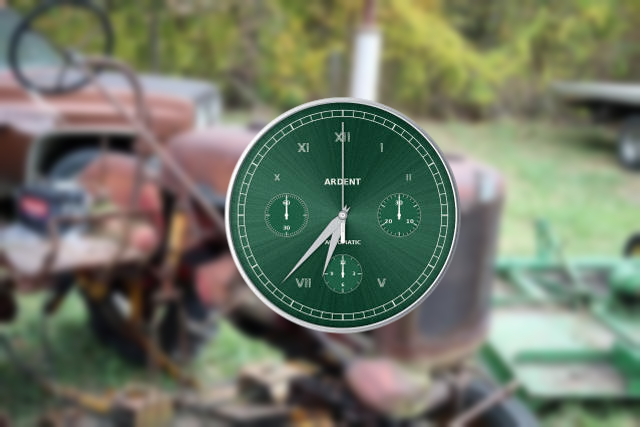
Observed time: 6:37
